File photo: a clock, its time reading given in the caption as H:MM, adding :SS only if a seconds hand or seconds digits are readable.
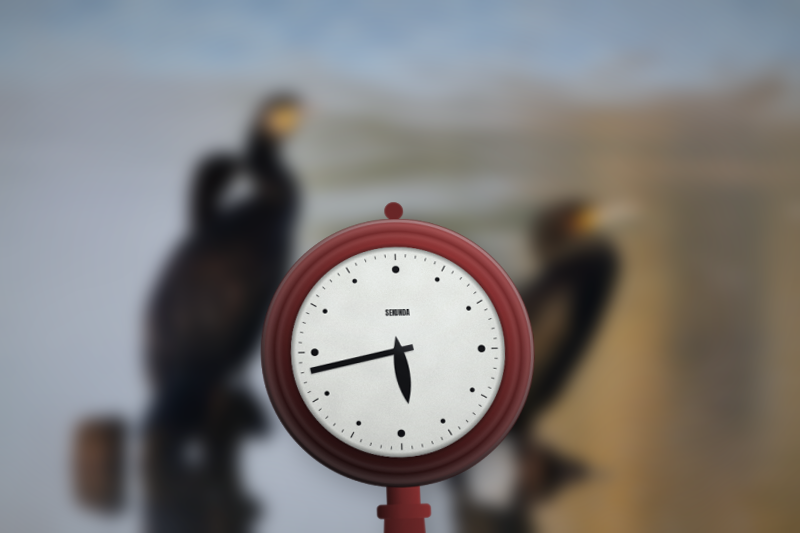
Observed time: 5:43
